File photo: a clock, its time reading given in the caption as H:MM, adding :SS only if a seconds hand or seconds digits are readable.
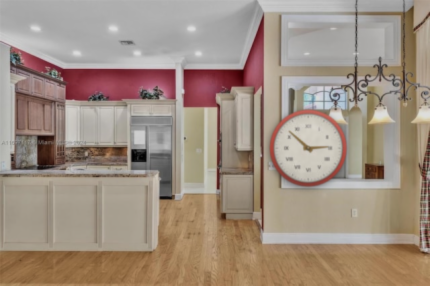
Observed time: 2:52
